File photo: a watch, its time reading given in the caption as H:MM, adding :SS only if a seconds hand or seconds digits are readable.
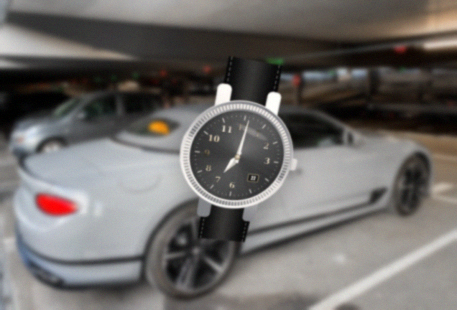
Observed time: 7:01
